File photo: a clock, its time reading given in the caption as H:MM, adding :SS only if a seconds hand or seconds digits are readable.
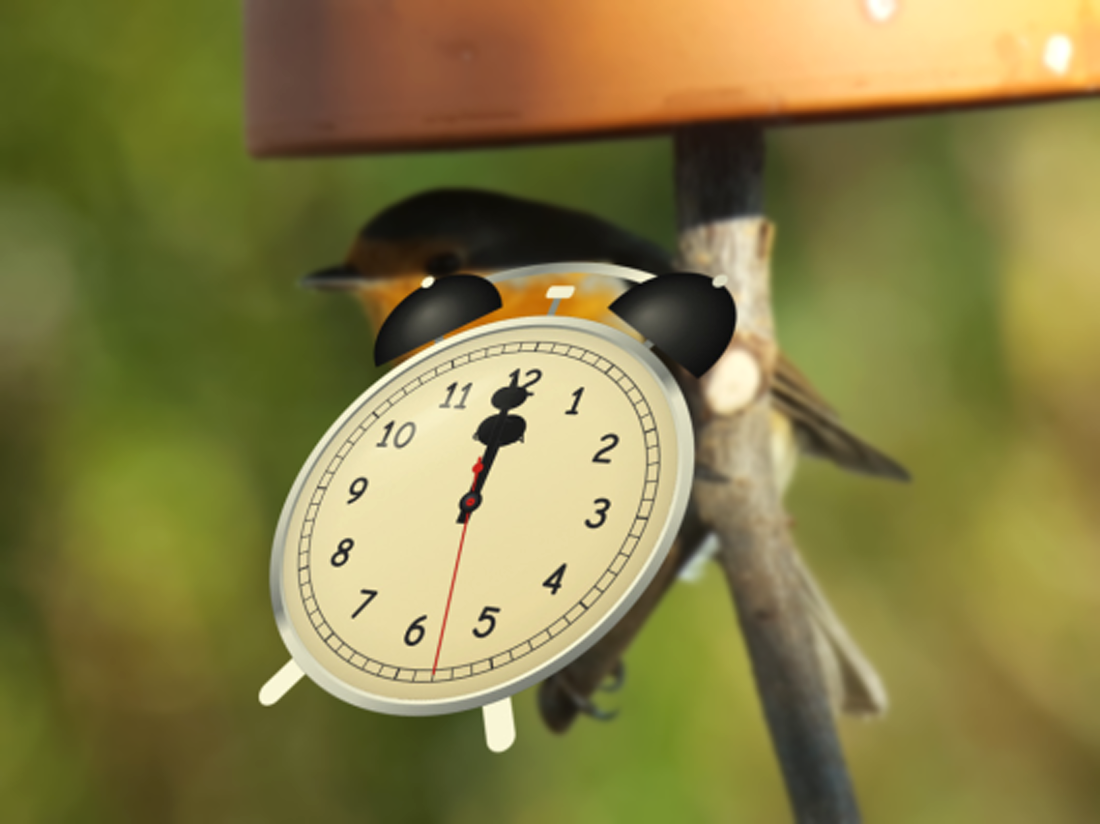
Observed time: 11:59:28
